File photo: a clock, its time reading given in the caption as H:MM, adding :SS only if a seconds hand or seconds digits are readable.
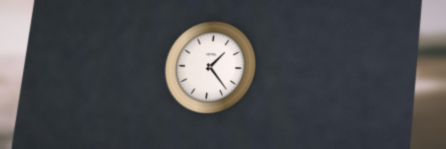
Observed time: 1:23
